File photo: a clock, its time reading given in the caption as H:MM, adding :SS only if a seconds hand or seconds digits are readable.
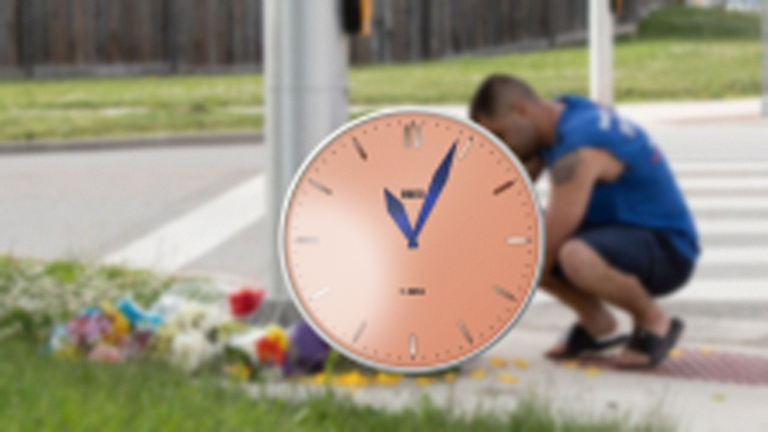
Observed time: 11:04
